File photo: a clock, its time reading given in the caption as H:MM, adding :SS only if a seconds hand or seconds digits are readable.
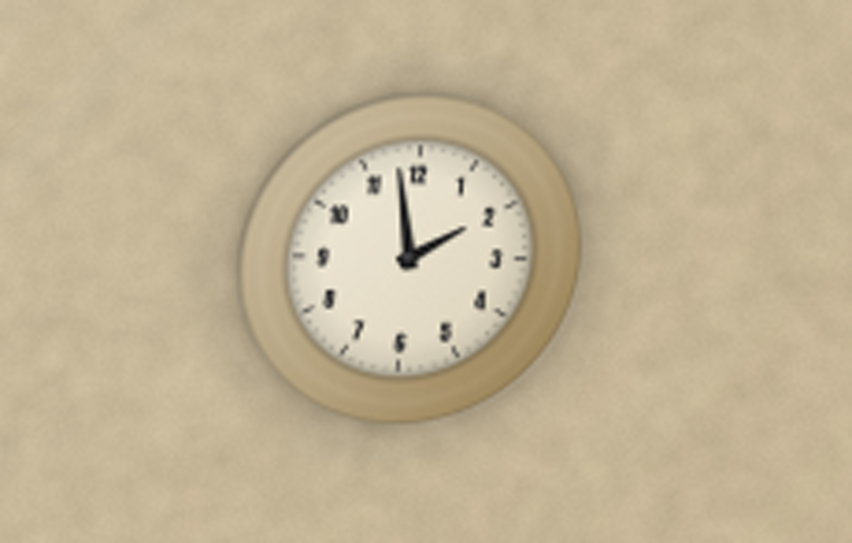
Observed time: 1:58
